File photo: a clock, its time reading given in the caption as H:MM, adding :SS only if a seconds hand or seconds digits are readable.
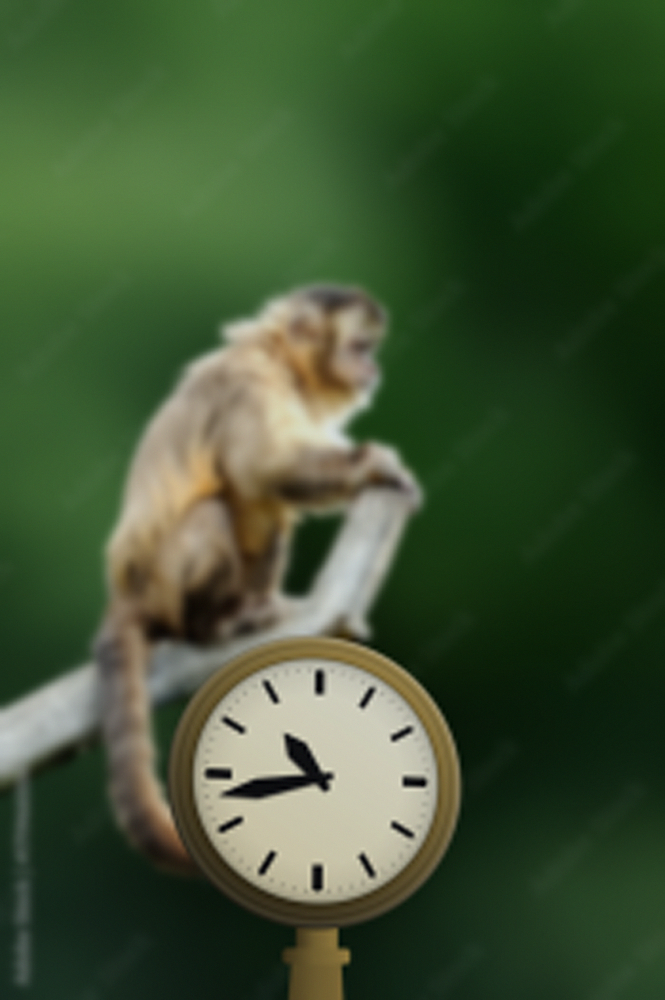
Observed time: 10:43
